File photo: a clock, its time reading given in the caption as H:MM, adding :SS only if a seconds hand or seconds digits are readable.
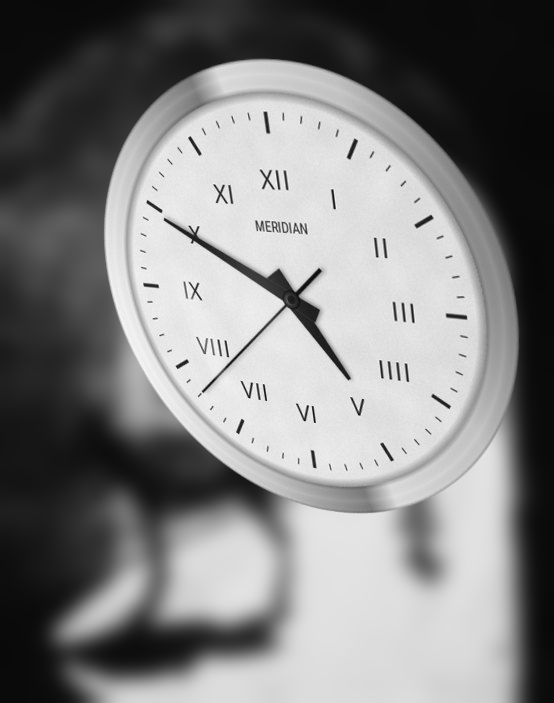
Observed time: 4:49:38
